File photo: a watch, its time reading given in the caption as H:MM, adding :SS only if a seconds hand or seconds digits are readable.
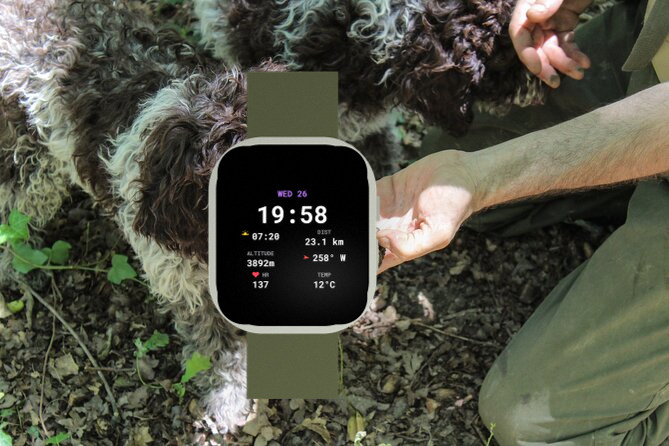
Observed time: 19:58
